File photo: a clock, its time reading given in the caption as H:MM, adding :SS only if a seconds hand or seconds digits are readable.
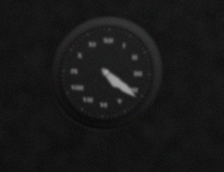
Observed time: 4:21
